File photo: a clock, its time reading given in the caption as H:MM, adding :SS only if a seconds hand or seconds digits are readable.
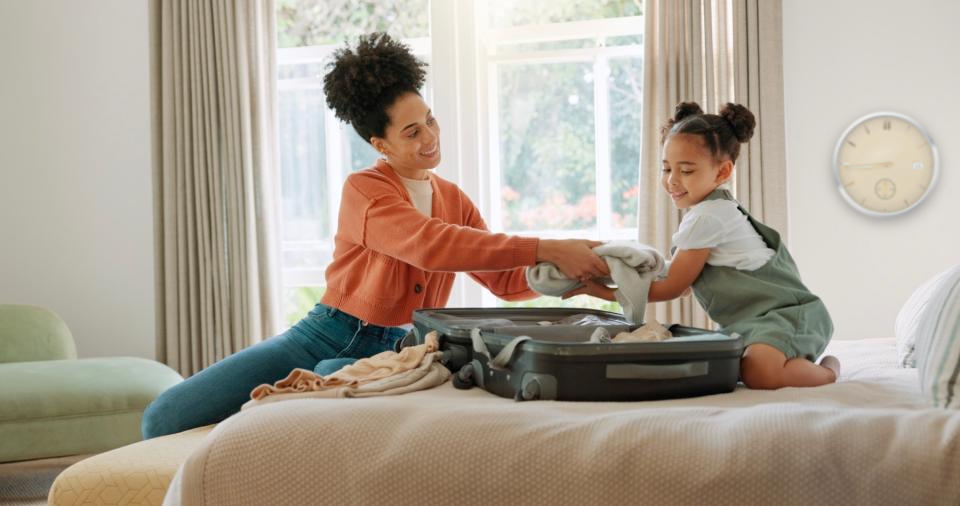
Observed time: 8:44
